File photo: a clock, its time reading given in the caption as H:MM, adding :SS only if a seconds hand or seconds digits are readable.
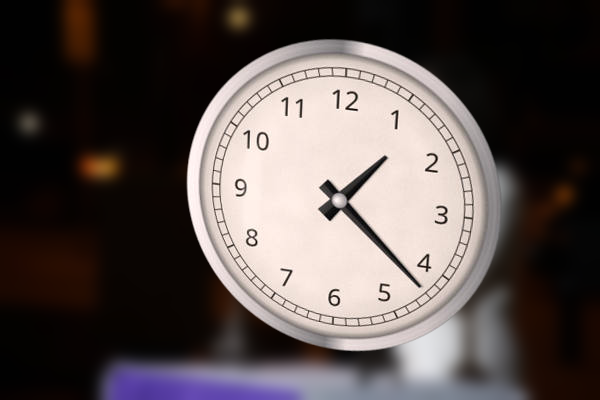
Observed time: 1:22
